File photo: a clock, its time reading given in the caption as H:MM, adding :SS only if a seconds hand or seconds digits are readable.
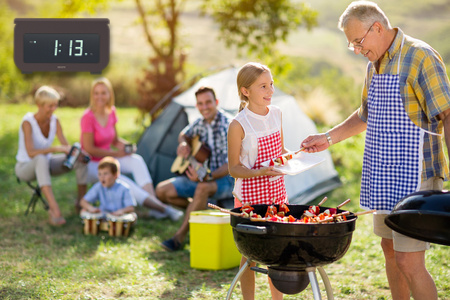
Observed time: 1:13
